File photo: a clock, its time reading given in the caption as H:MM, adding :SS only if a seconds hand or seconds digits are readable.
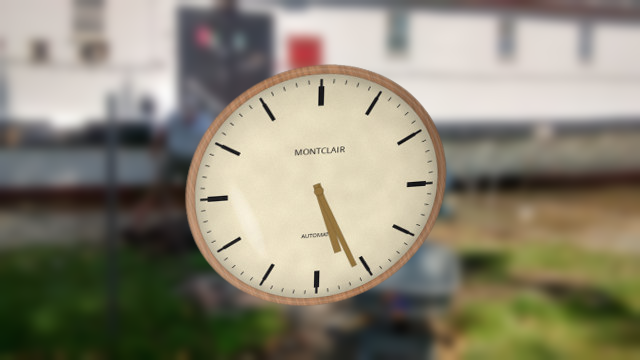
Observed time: 5:26
